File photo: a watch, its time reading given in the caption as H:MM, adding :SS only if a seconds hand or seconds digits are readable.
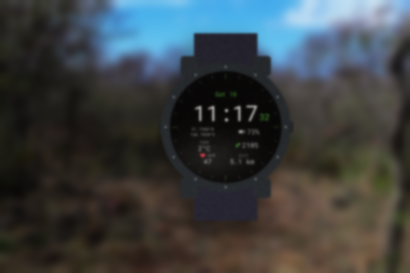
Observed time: 11:17
